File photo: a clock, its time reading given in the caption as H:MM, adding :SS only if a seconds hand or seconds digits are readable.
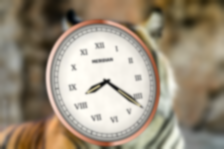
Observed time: 8:22
